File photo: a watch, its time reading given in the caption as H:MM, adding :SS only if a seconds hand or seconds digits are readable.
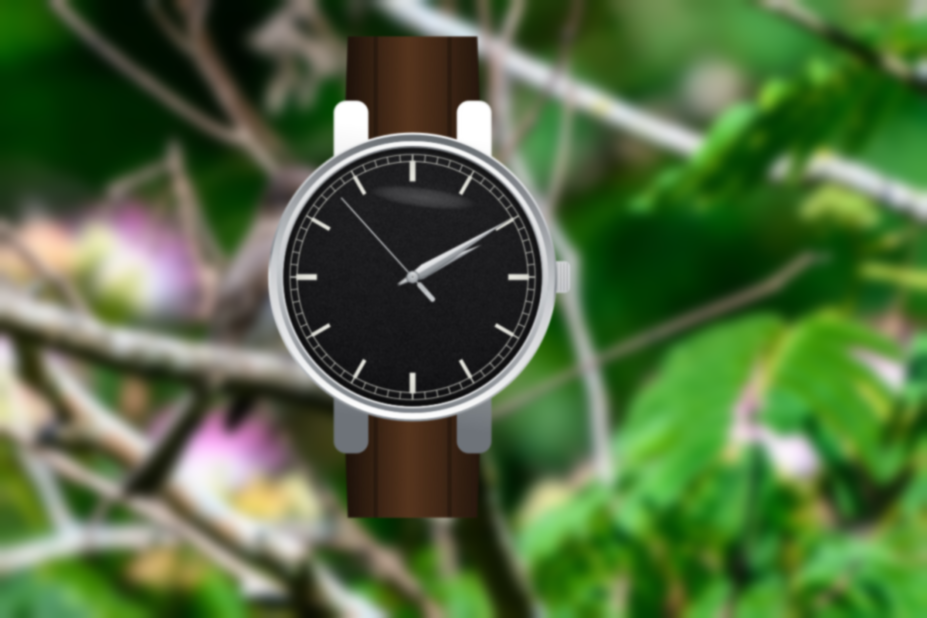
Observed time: 2:09:53
